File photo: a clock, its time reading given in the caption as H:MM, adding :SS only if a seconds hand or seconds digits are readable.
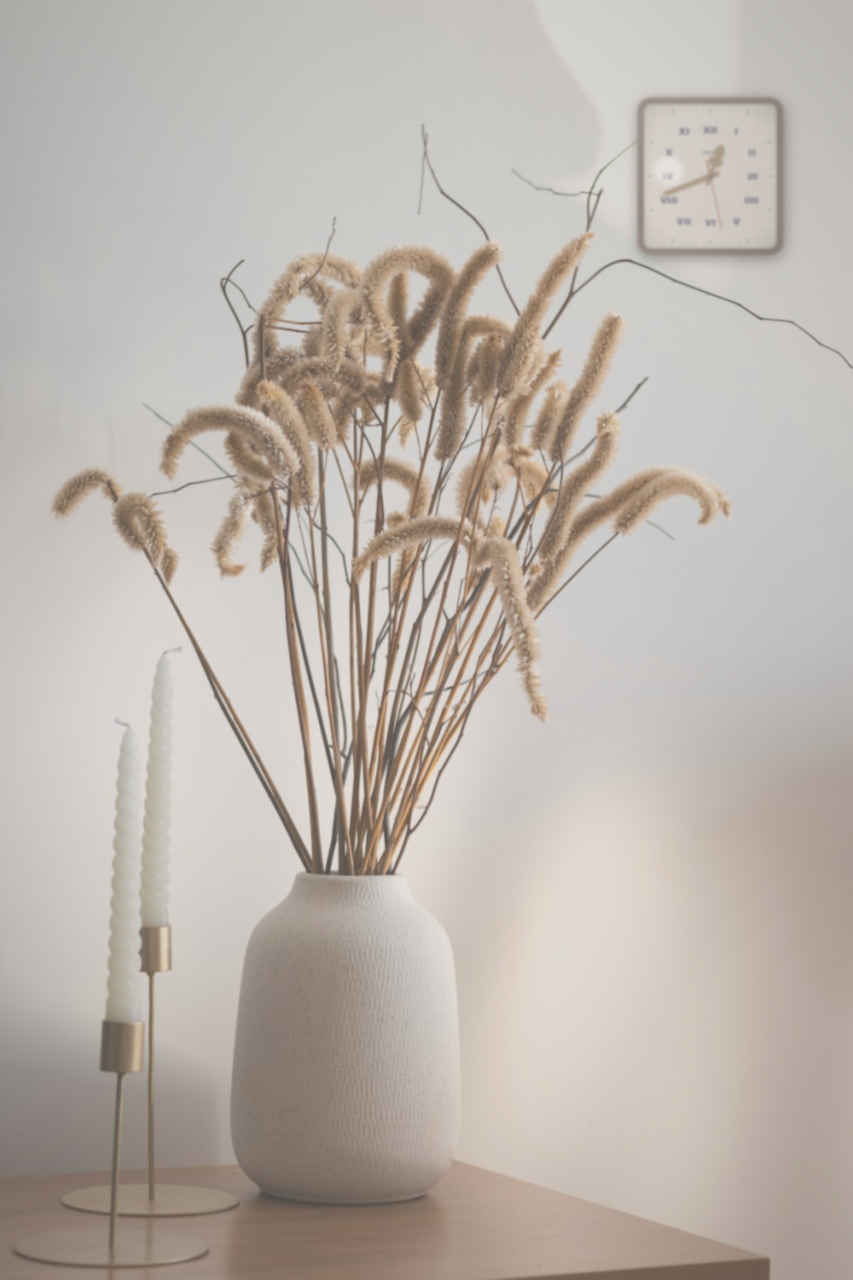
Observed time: 12:41:28
